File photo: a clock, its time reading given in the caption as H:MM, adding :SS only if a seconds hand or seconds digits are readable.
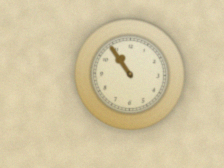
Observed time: 10:54
